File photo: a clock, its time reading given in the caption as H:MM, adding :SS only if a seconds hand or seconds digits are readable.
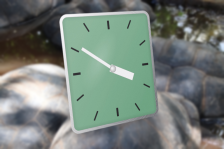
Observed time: 3:51
